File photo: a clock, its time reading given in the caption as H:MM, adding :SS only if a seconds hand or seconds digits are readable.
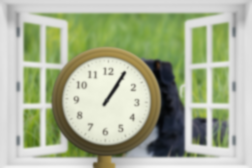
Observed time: 1:05
